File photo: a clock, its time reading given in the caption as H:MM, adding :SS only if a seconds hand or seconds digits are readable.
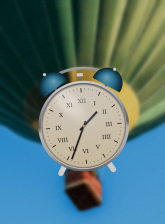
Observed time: 1:34
